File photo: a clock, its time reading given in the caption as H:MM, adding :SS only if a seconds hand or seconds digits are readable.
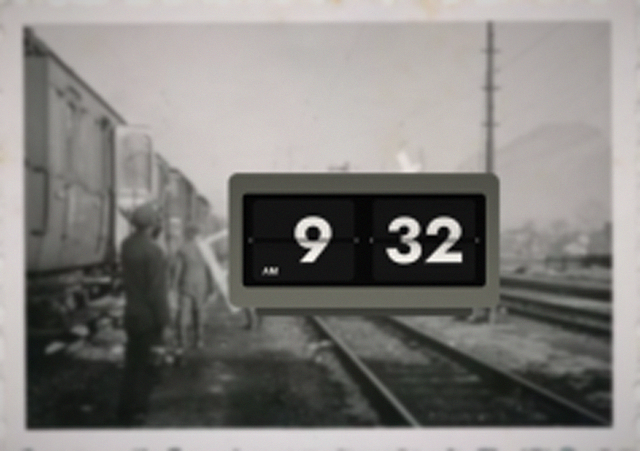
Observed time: 9:32
